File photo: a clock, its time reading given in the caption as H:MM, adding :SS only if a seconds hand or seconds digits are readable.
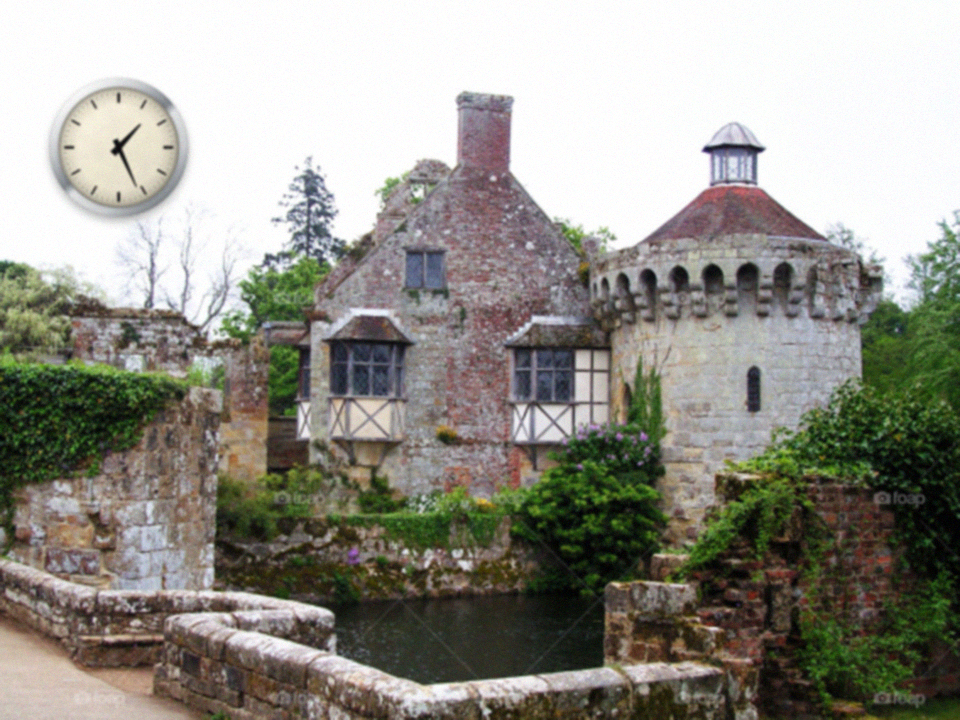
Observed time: 1:26
